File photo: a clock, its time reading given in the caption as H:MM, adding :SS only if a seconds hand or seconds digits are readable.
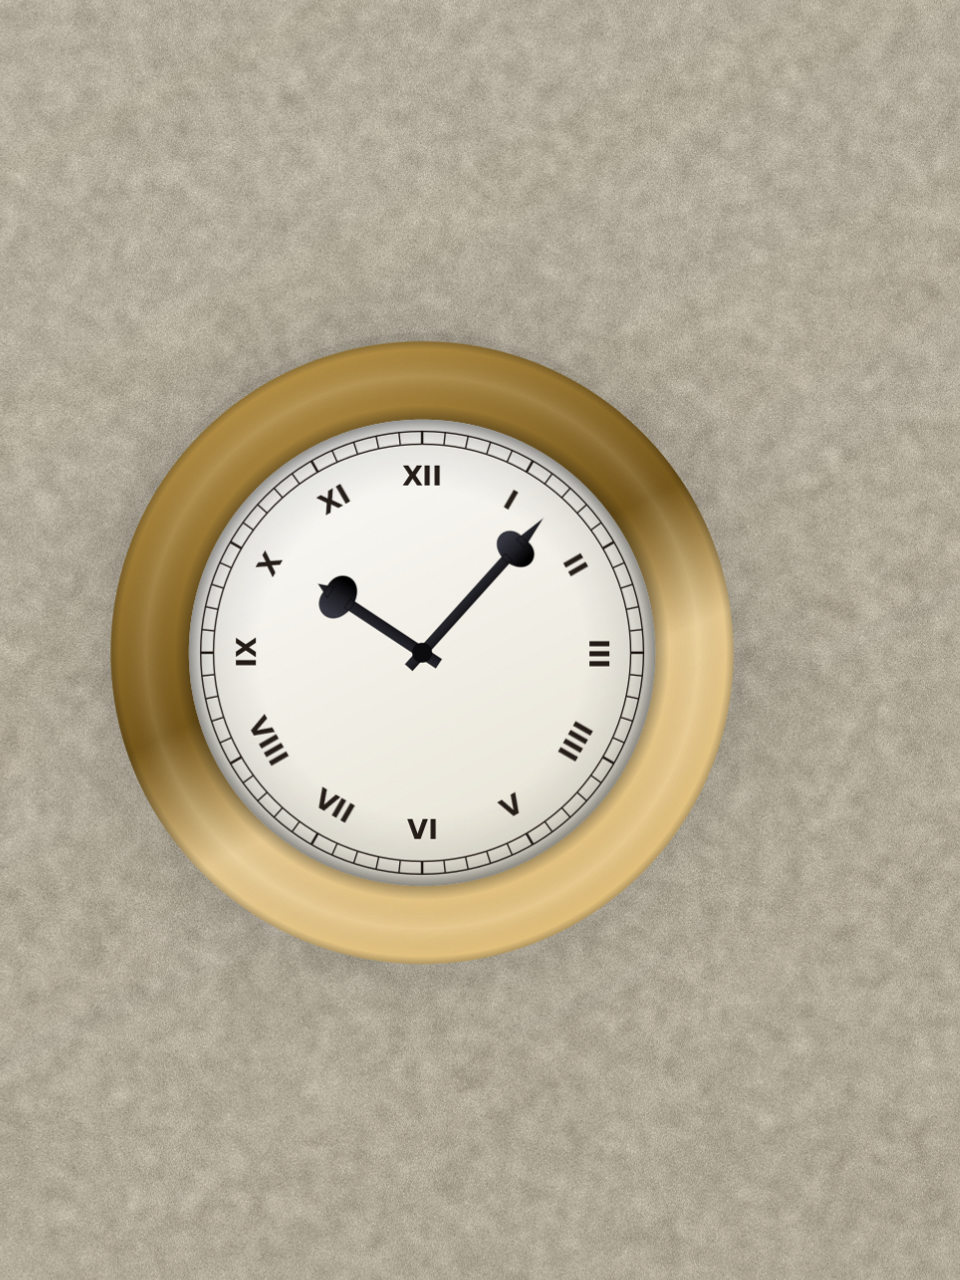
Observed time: 10:07
